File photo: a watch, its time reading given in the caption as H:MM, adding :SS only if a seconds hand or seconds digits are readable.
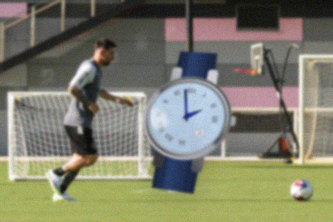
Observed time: 1:58
